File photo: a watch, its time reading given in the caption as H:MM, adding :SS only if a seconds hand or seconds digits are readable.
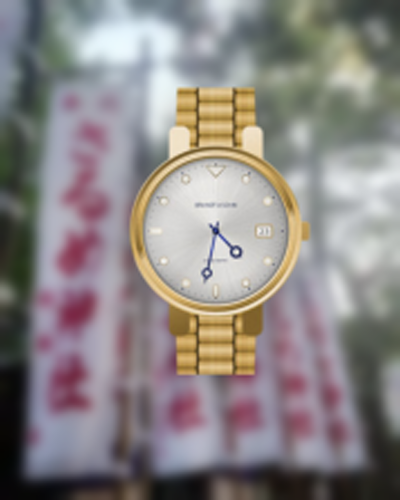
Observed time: 4:32
